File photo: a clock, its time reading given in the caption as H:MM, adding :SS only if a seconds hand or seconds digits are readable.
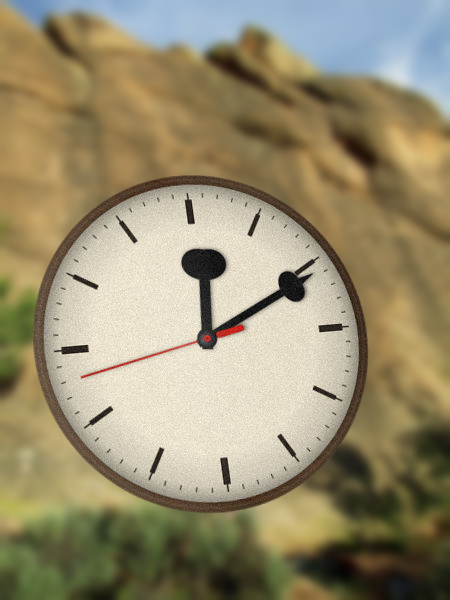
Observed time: 12:10:43
